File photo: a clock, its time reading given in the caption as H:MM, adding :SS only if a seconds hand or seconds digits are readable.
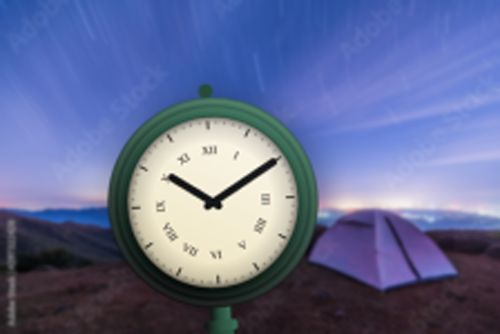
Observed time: 10:10
